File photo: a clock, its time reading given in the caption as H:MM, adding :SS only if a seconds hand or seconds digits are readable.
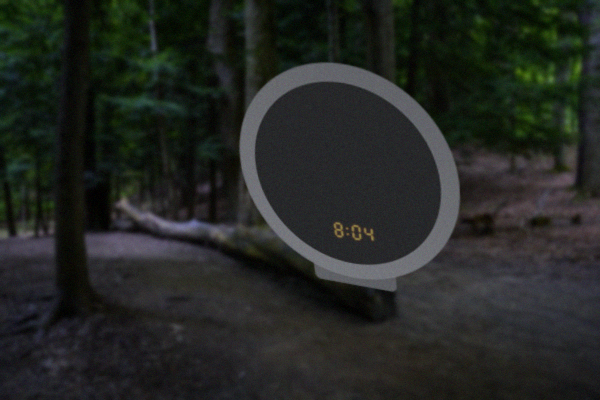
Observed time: 8:04
